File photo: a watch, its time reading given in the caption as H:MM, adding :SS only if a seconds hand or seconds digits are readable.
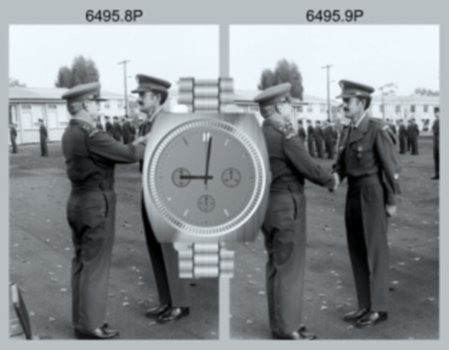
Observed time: 9:01
